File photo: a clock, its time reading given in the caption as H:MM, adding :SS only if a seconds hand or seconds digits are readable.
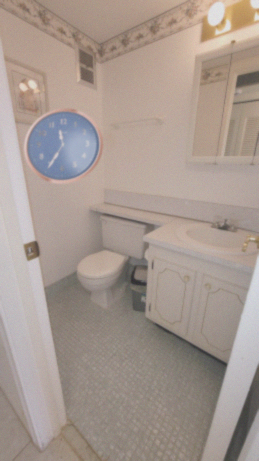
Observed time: 11:35
